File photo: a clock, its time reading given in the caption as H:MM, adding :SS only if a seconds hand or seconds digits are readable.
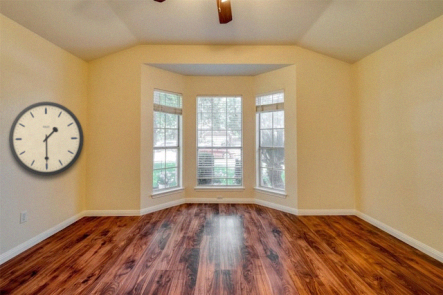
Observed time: 1:30
